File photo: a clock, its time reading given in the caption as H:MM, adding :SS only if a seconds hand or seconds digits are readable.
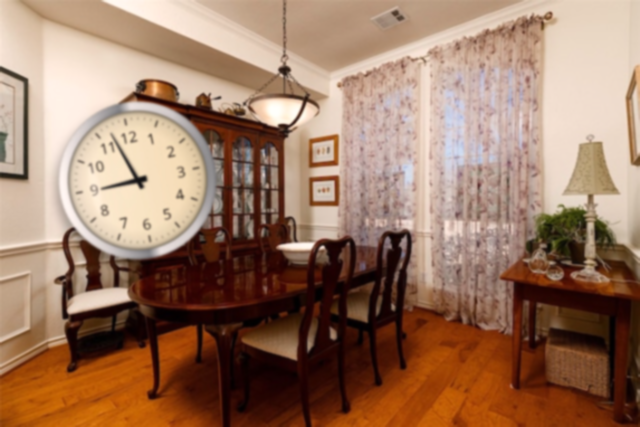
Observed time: 8:57
